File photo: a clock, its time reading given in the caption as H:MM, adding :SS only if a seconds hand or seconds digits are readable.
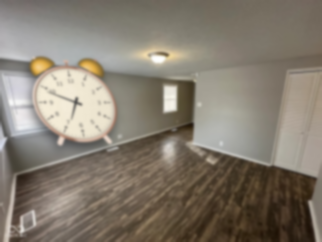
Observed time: 6:49
